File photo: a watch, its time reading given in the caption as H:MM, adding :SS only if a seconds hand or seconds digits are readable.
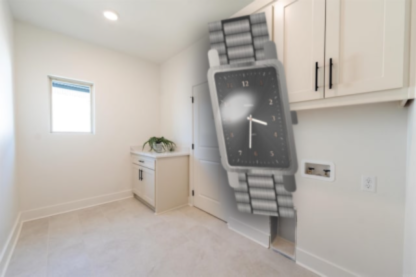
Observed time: 3:32
